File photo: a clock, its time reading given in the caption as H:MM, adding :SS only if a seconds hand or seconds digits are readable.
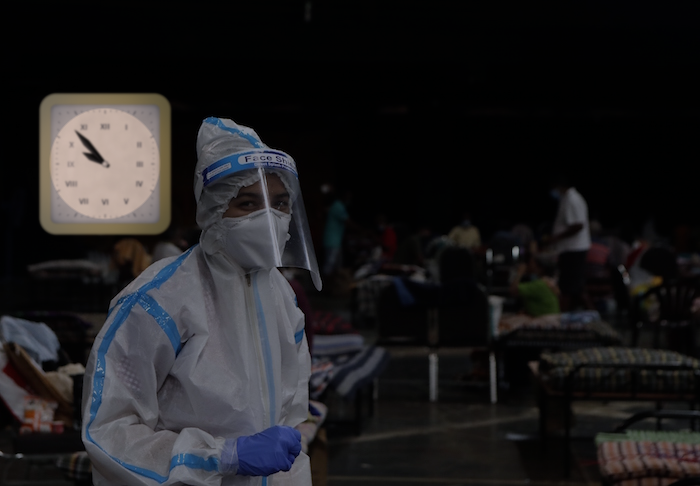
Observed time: 9:53
